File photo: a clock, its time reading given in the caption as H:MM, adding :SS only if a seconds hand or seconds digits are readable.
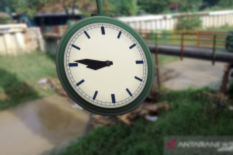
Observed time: 8:46
